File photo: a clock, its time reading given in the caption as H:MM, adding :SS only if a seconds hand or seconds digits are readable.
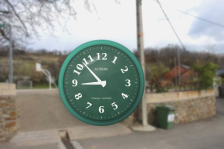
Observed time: 8:53
